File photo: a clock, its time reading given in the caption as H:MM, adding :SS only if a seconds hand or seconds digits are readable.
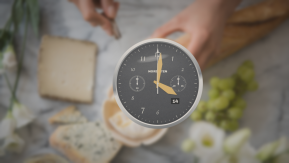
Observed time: 4:01
